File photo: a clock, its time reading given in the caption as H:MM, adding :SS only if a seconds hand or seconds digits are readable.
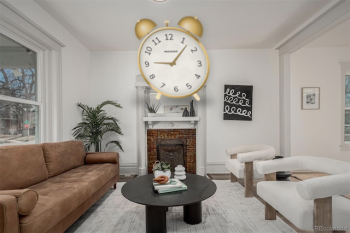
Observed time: 9:07
